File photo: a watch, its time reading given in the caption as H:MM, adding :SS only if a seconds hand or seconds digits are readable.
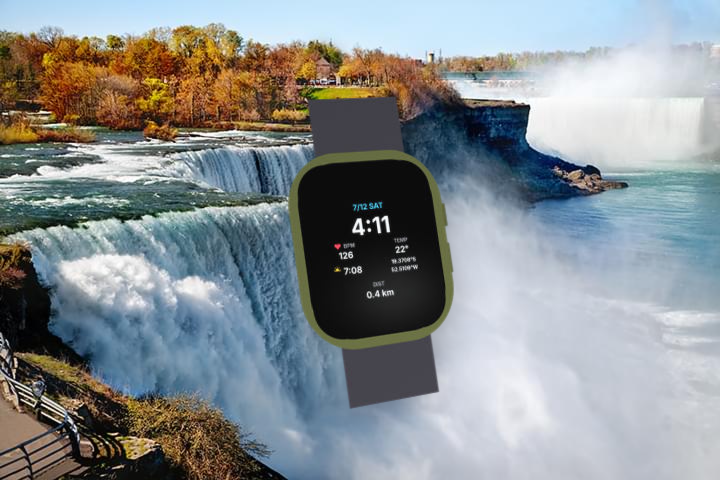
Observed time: 4:11
